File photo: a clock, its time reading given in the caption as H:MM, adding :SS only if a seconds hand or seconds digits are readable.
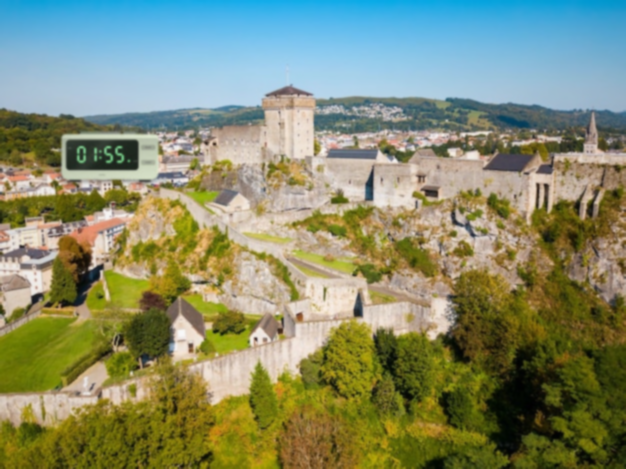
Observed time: 1:55
